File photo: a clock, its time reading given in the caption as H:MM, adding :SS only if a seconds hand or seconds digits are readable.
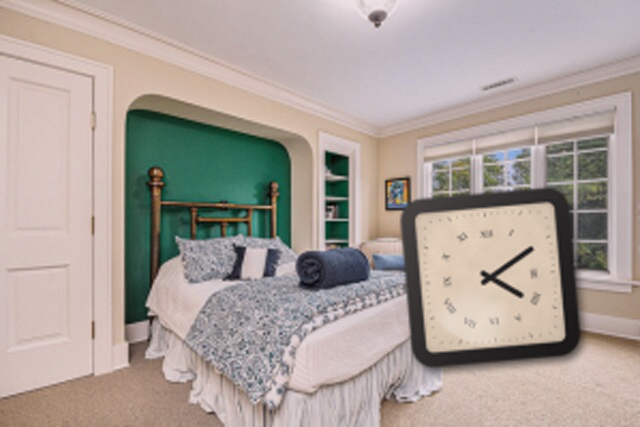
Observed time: 4:10
